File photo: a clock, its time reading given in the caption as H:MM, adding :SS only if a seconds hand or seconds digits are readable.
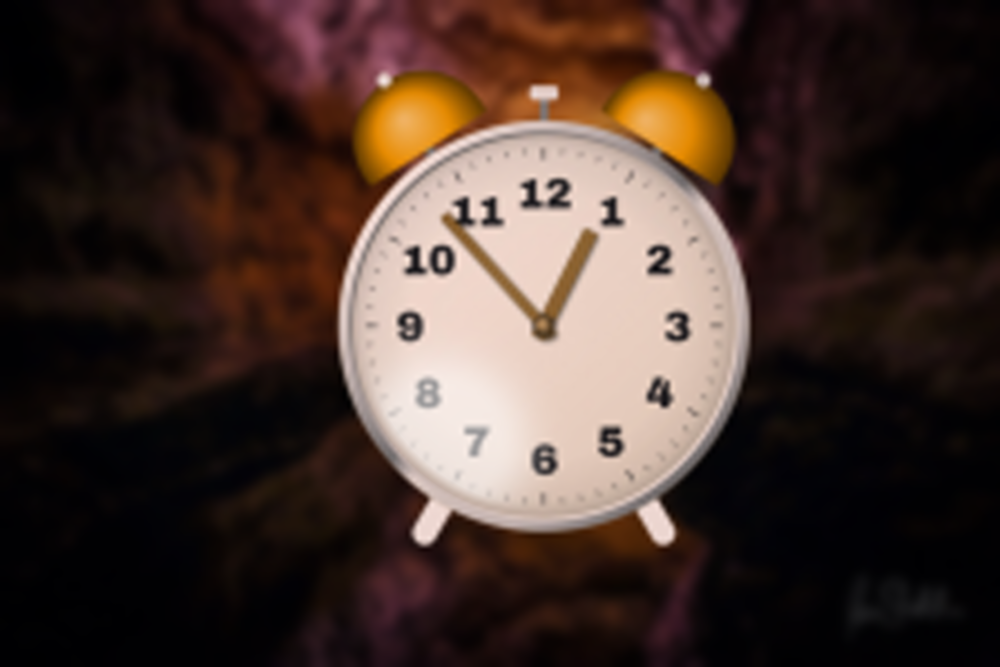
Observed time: 12:53
